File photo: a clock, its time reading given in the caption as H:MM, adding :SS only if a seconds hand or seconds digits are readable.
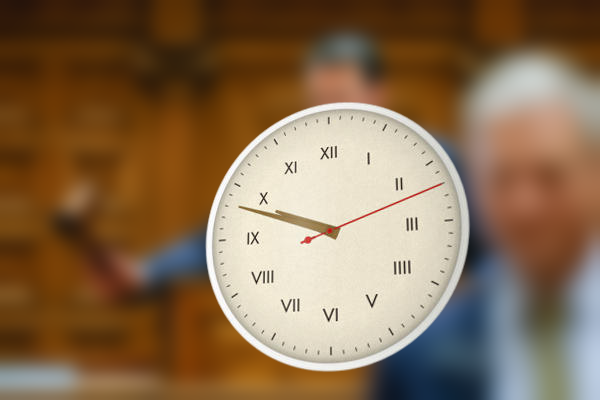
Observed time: 9:48:12
